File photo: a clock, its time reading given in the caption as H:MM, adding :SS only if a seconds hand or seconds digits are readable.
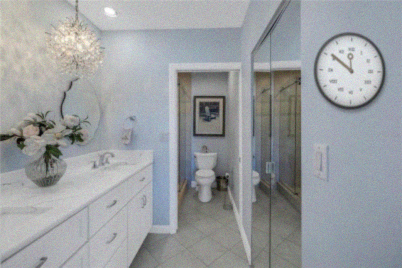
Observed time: 11:51
